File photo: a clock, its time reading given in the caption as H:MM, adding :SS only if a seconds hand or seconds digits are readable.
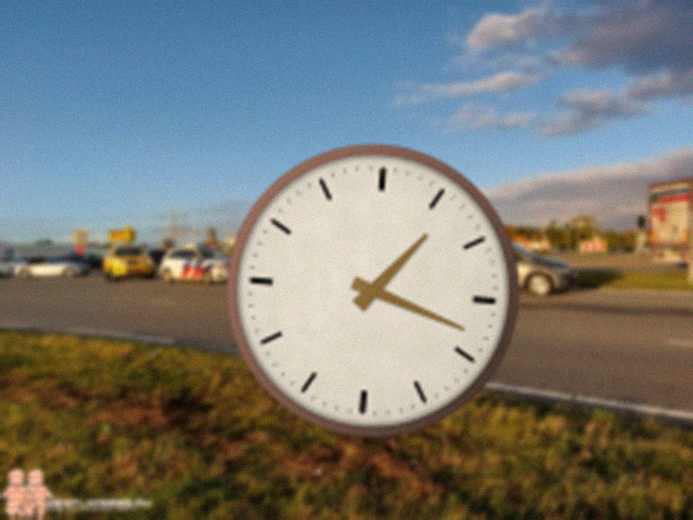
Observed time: 1:18
